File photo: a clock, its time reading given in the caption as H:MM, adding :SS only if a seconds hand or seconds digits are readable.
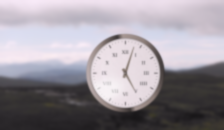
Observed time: 5:03
